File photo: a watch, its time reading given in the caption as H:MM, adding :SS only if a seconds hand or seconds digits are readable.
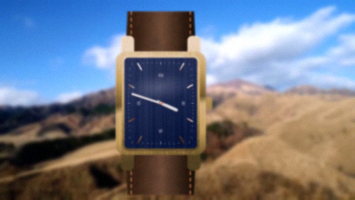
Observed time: 3:48
